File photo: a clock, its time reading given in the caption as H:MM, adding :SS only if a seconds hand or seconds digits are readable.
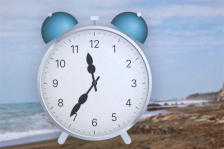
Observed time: 11:36
